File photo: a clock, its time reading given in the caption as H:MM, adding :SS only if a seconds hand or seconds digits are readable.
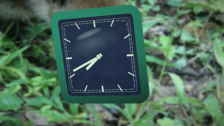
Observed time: 7:41
